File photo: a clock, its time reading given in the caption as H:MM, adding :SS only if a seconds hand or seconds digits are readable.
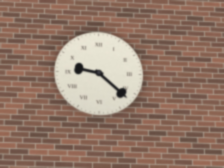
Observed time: 9:22
